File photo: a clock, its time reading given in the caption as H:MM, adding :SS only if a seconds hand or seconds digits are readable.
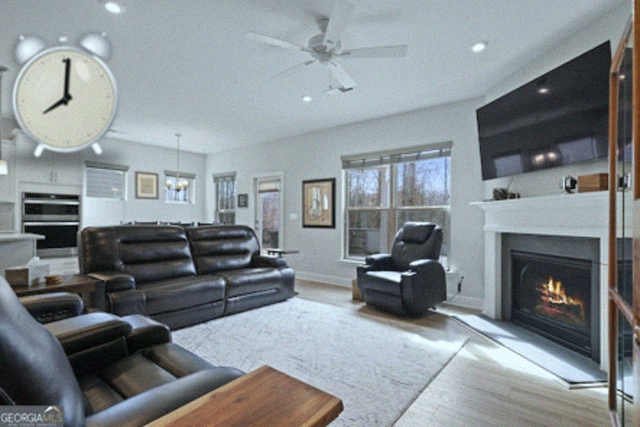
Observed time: 8:01
